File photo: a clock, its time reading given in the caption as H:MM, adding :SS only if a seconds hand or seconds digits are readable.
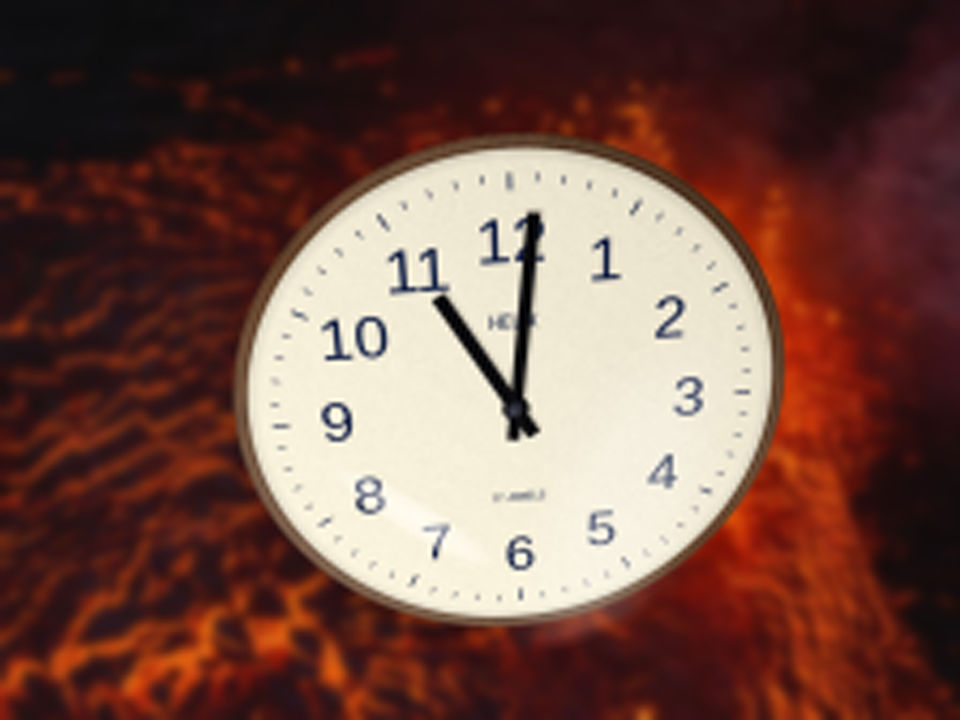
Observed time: 11:01
